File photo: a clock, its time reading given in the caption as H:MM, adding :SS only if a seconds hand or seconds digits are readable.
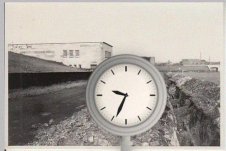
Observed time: 9:34
